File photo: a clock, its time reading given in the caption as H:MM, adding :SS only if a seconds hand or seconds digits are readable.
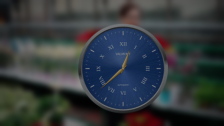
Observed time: 12:38
